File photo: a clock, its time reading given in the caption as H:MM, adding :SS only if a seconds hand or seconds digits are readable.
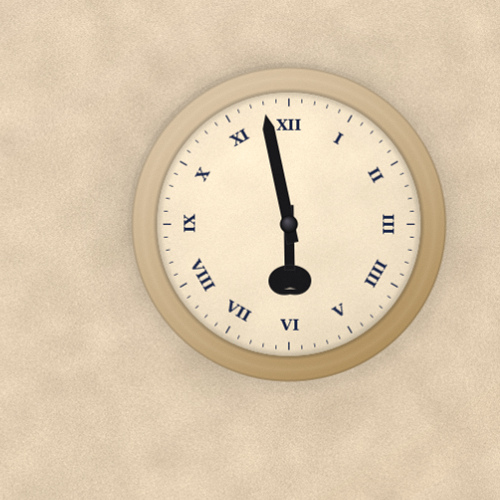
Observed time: 5:58
